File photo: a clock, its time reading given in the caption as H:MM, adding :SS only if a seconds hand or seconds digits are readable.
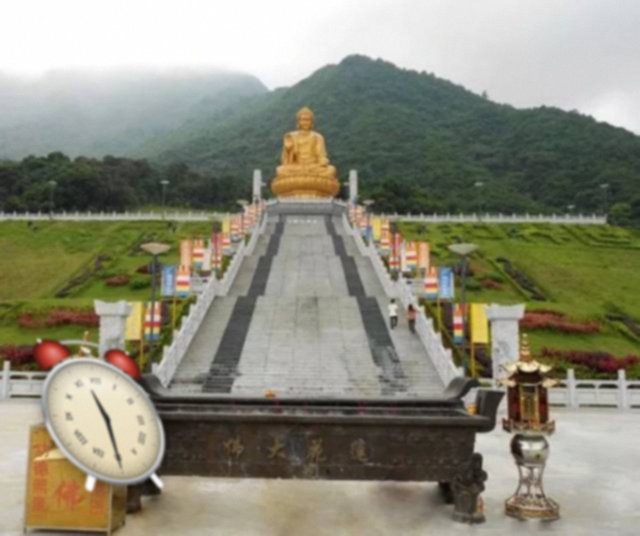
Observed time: 11:30
